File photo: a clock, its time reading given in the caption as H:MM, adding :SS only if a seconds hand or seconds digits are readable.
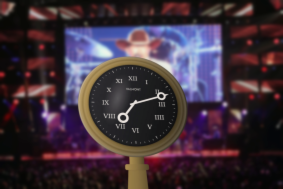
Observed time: 7:12
